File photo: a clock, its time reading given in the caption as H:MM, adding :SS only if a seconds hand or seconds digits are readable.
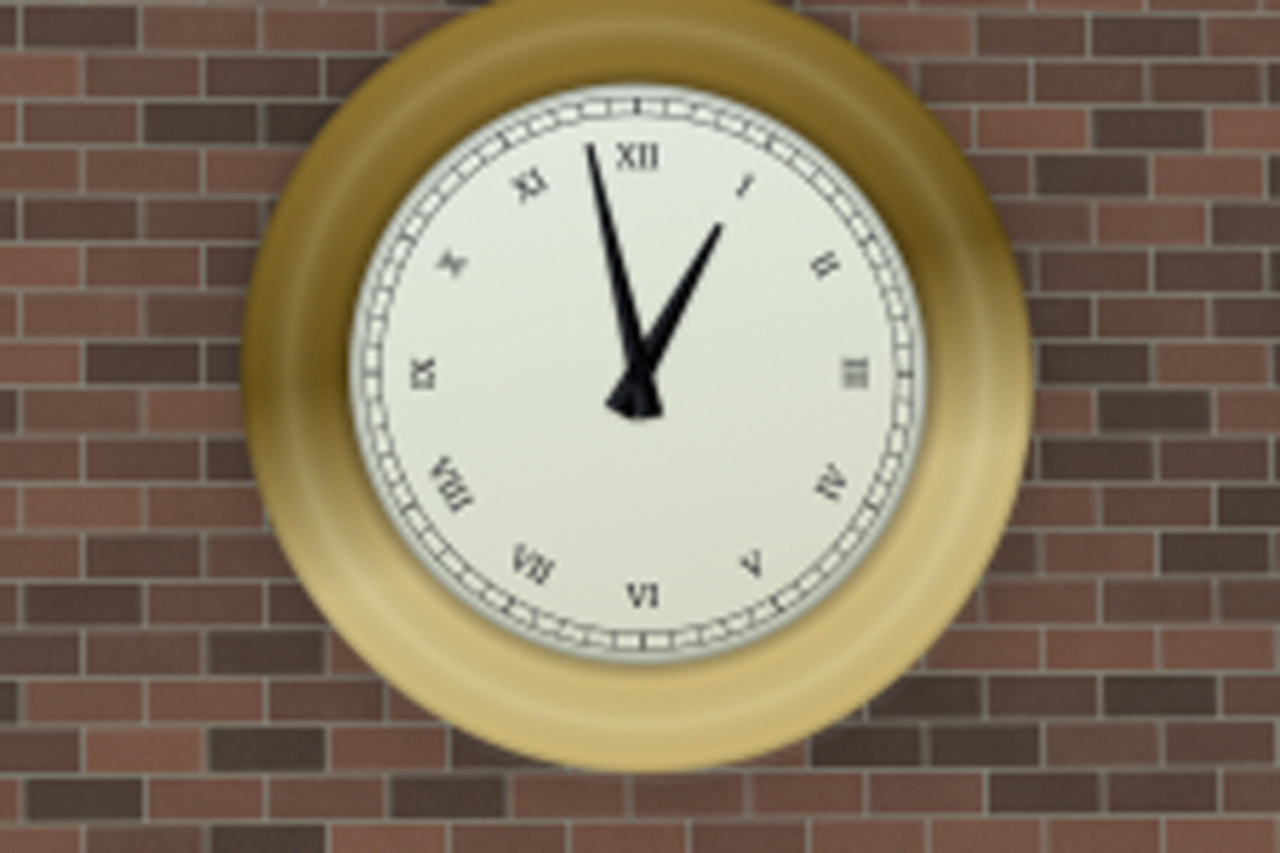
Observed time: 12:58
